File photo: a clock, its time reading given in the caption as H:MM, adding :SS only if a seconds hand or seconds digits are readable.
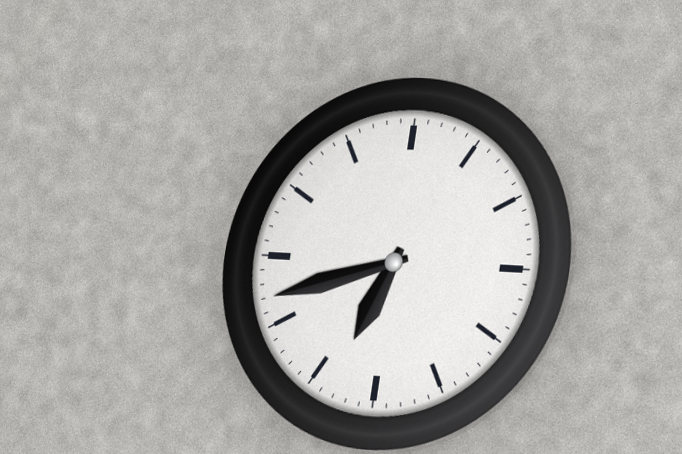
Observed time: 6:42
